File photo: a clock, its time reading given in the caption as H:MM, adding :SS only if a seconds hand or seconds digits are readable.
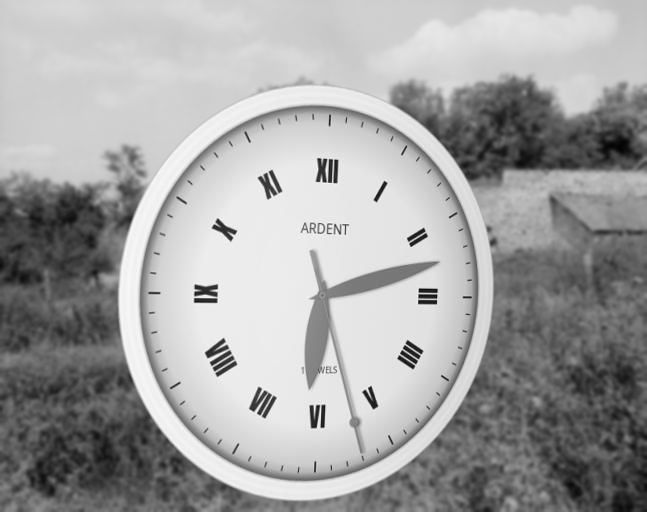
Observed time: 6:12:27
